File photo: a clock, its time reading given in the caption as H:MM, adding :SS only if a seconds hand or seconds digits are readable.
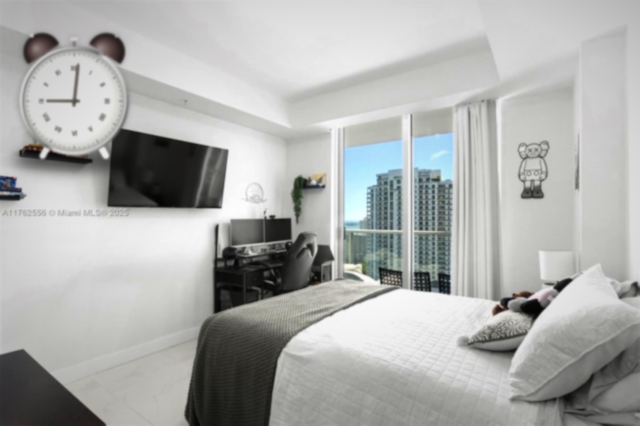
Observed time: 9:01
